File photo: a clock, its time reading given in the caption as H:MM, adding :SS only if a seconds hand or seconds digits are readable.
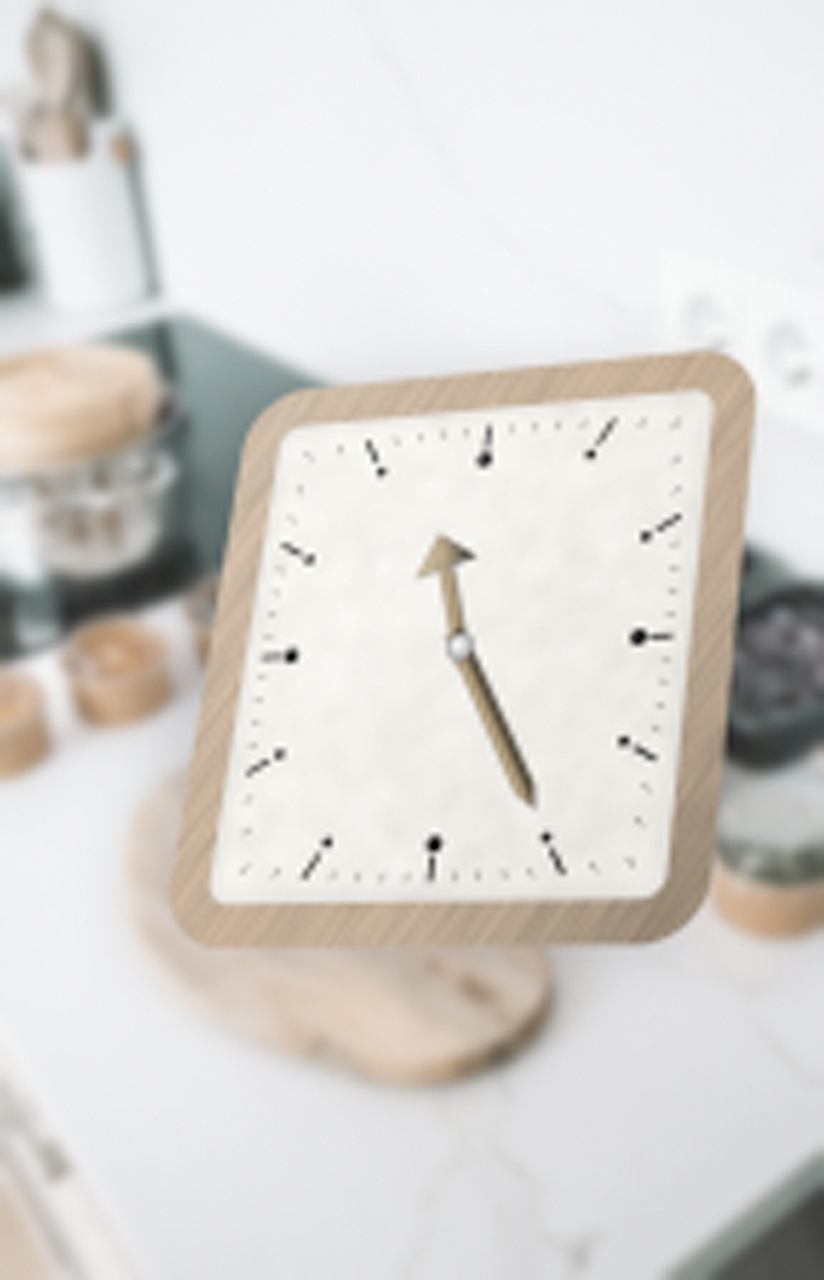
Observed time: 11:25
